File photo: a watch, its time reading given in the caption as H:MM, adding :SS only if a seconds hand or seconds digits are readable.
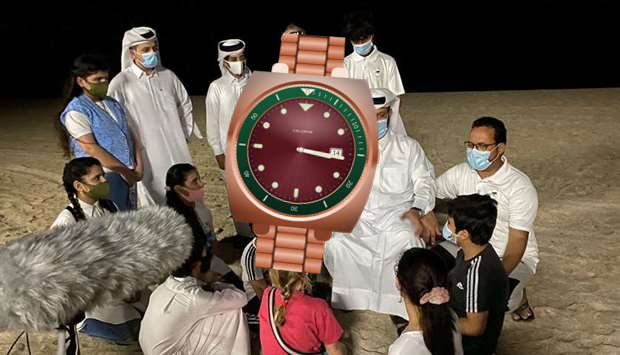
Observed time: 3:16
